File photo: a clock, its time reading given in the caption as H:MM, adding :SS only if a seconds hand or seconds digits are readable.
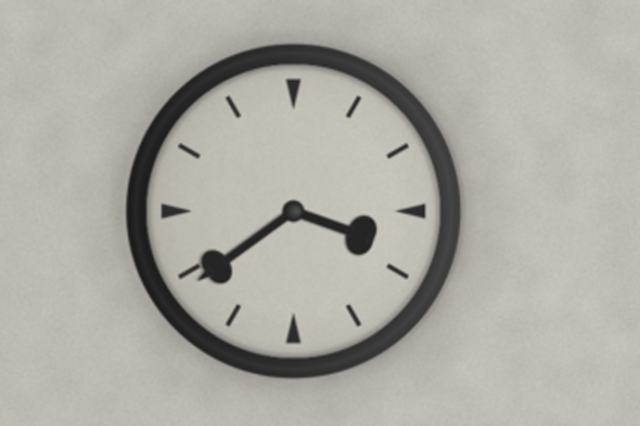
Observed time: 3:39
